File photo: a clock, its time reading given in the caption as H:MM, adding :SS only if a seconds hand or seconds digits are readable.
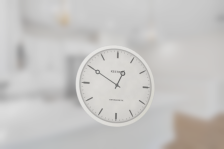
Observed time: 12:50
